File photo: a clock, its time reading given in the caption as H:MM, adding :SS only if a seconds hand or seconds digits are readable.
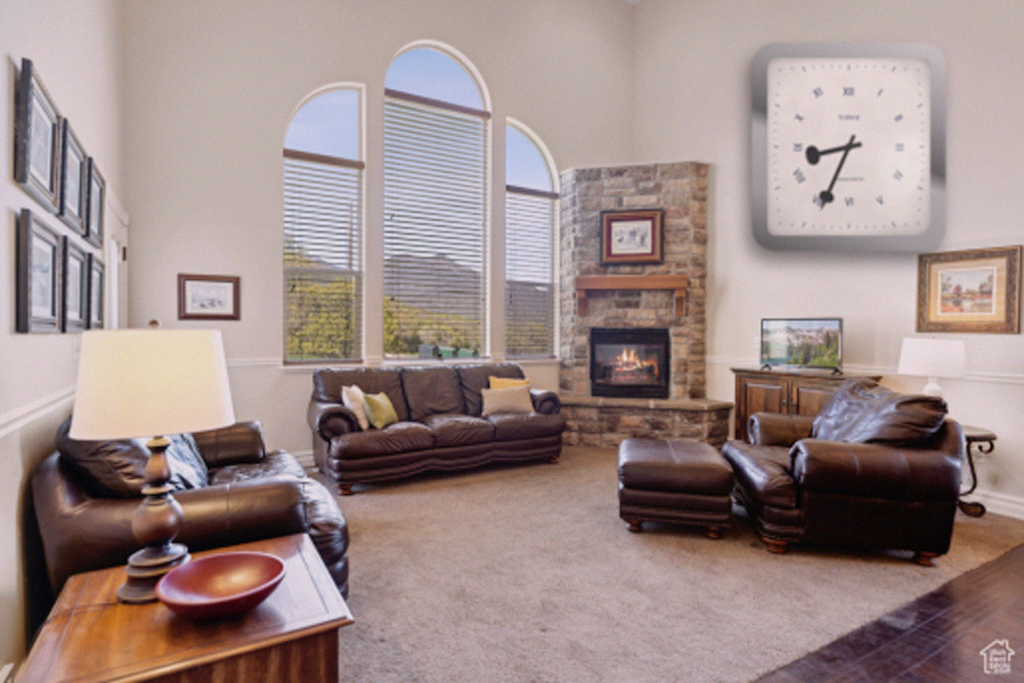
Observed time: 8:34
